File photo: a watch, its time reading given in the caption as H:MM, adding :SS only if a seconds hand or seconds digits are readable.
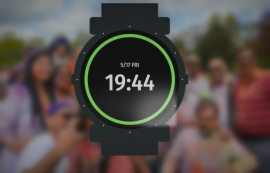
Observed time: 19:44
